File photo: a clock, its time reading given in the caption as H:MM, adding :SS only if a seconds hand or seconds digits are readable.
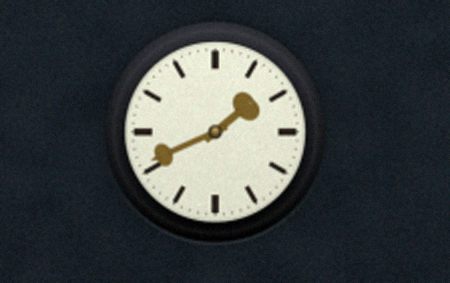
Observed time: 1:41
